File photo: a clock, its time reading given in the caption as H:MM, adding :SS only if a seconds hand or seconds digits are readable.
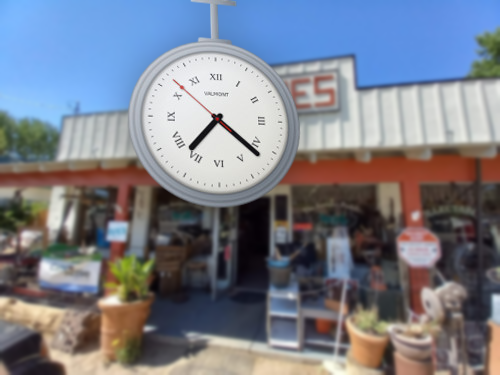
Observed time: 7:21:52
